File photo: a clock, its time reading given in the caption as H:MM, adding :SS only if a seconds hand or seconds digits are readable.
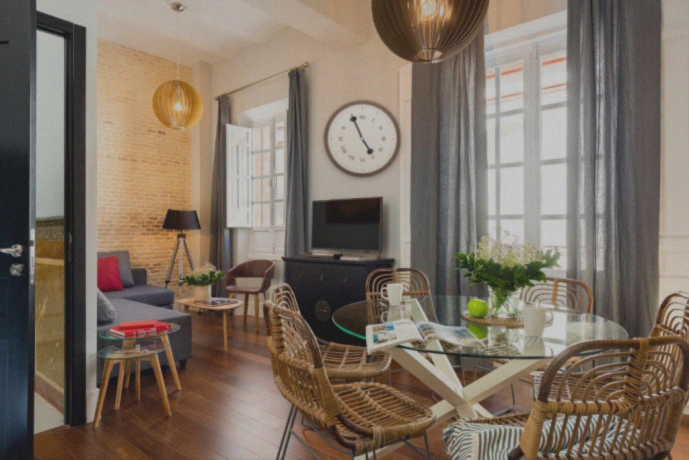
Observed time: 4:56
